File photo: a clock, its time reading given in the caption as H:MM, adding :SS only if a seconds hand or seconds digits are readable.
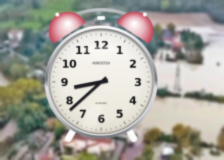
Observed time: 8:38
